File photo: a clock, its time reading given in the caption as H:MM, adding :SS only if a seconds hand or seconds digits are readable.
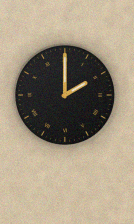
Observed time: 2:00
